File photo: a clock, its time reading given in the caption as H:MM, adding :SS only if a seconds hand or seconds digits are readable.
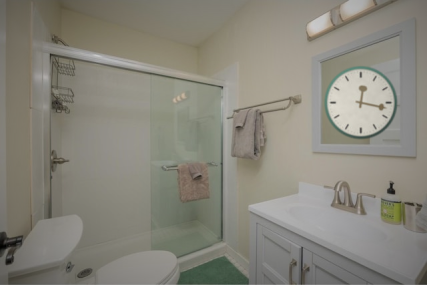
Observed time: 12:17
